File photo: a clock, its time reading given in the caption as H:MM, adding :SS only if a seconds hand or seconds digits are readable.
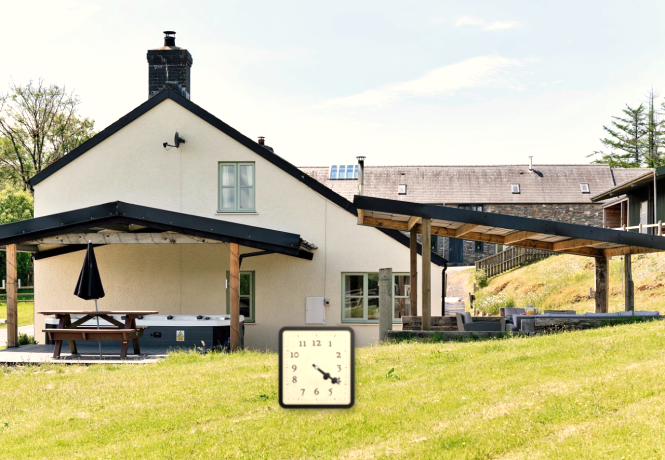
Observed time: 4:21
